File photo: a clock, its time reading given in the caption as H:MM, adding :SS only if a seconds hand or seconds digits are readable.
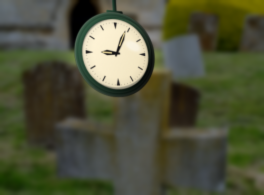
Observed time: 9:04
